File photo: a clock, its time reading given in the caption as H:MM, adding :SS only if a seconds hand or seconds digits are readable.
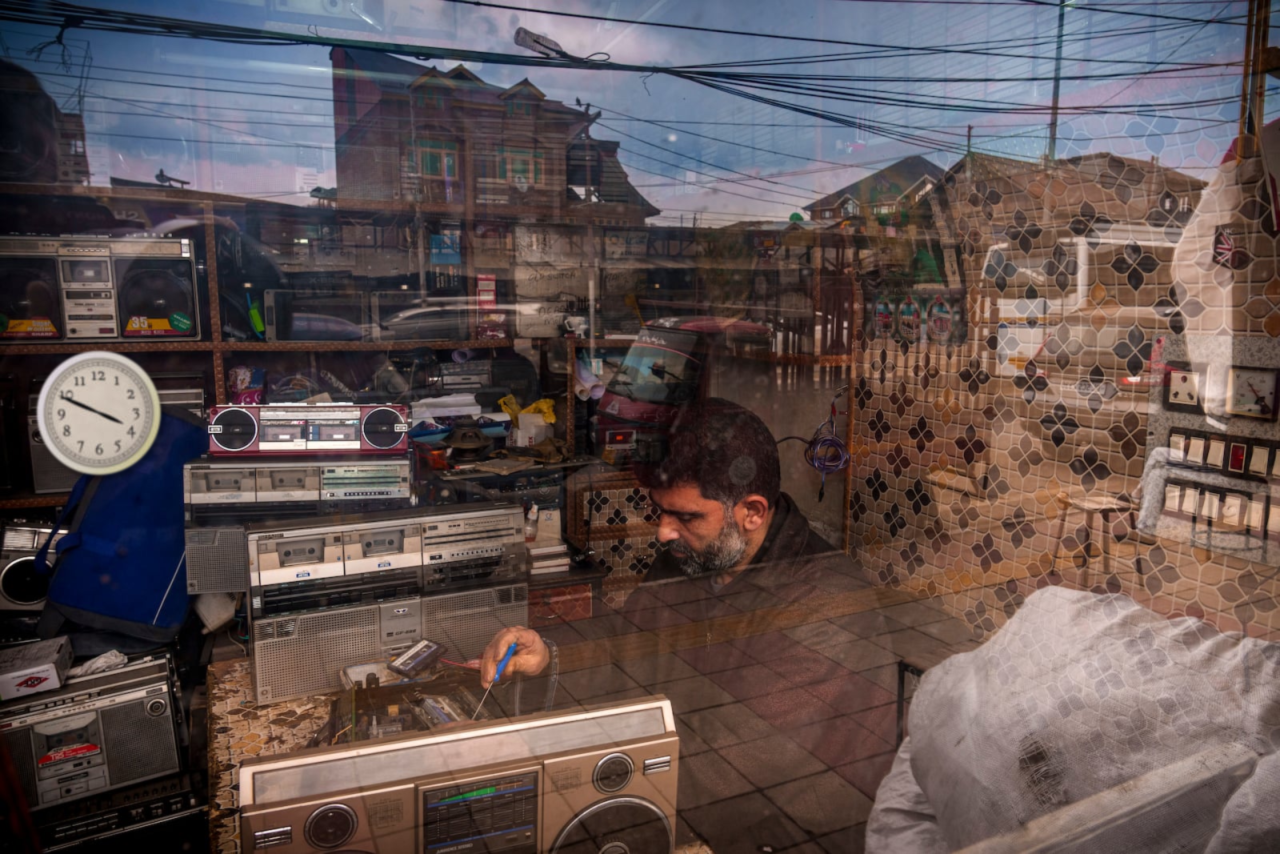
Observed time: 3:49
